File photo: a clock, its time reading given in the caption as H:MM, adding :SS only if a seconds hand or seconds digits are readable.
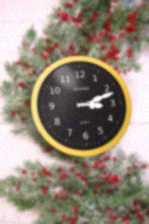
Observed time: 3:12
